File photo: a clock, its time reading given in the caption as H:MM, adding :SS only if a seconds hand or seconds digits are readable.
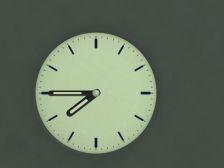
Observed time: 7:45
